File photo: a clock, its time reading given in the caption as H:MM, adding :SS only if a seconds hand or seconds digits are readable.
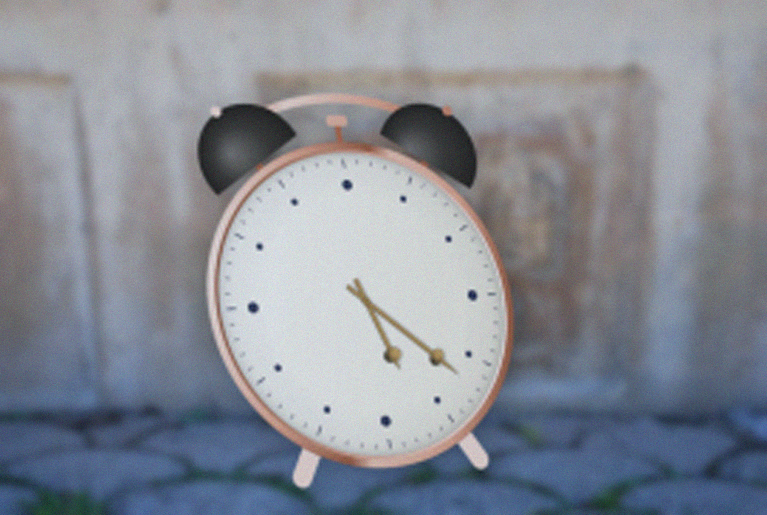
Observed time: 5:22
